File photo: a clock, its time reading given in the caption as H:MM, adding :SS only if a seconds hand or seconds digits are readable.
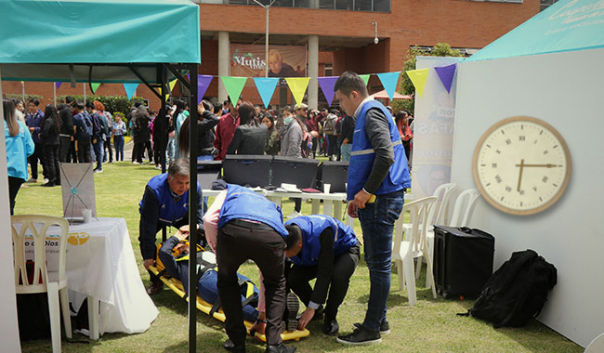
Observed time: 6:15
